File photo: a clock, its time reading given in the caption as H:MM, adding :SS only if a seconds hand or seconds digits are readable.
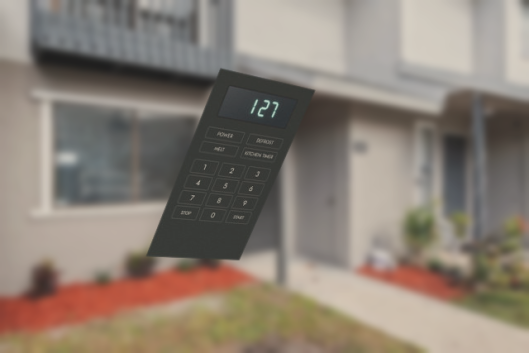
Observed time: 1:27
